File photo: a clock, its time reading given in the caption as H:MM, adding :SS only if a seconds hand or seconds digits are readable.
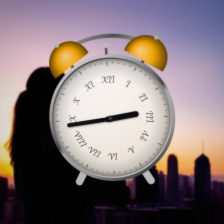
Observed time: 2:44
